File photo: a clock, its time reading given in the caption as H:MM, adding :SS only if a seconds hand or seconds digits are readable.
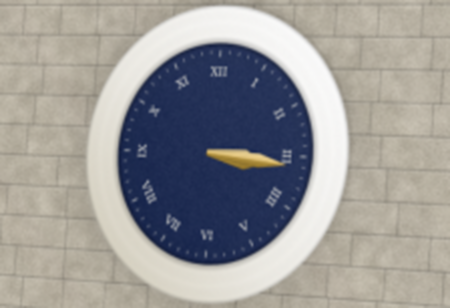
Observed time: 3:16
